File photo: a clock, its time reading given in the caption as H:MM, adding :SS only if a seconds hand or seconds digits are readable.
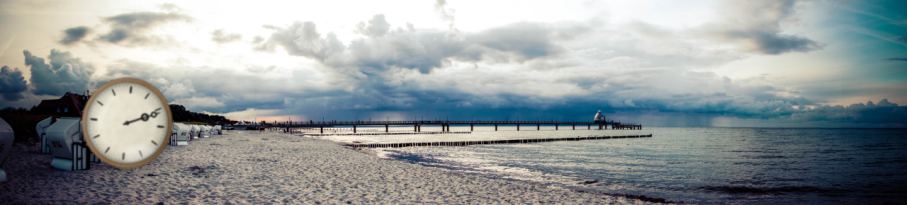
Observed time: 2:11
